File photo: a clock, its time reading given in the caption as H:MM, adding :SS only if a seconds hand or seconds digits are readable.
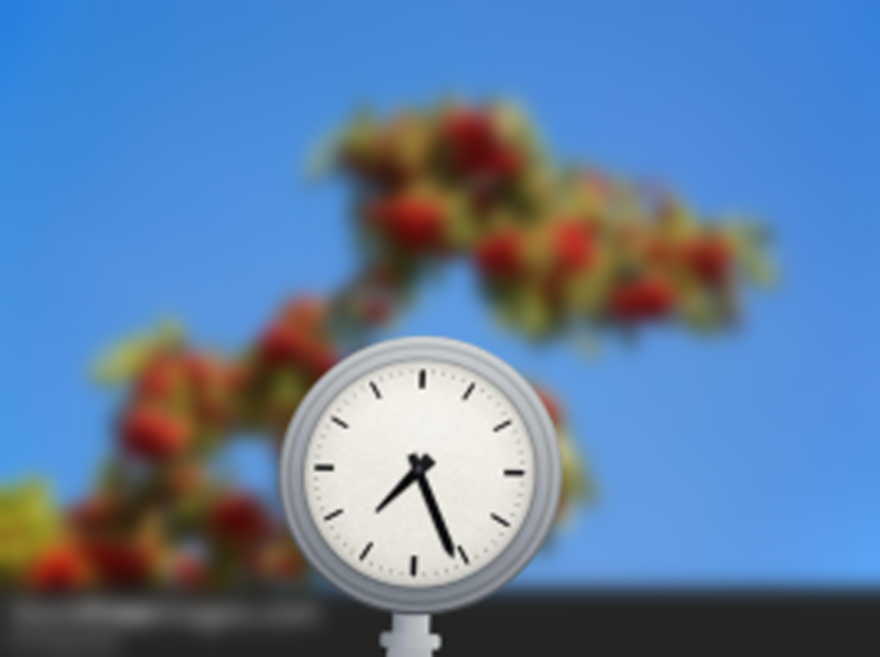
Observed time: 7:26
